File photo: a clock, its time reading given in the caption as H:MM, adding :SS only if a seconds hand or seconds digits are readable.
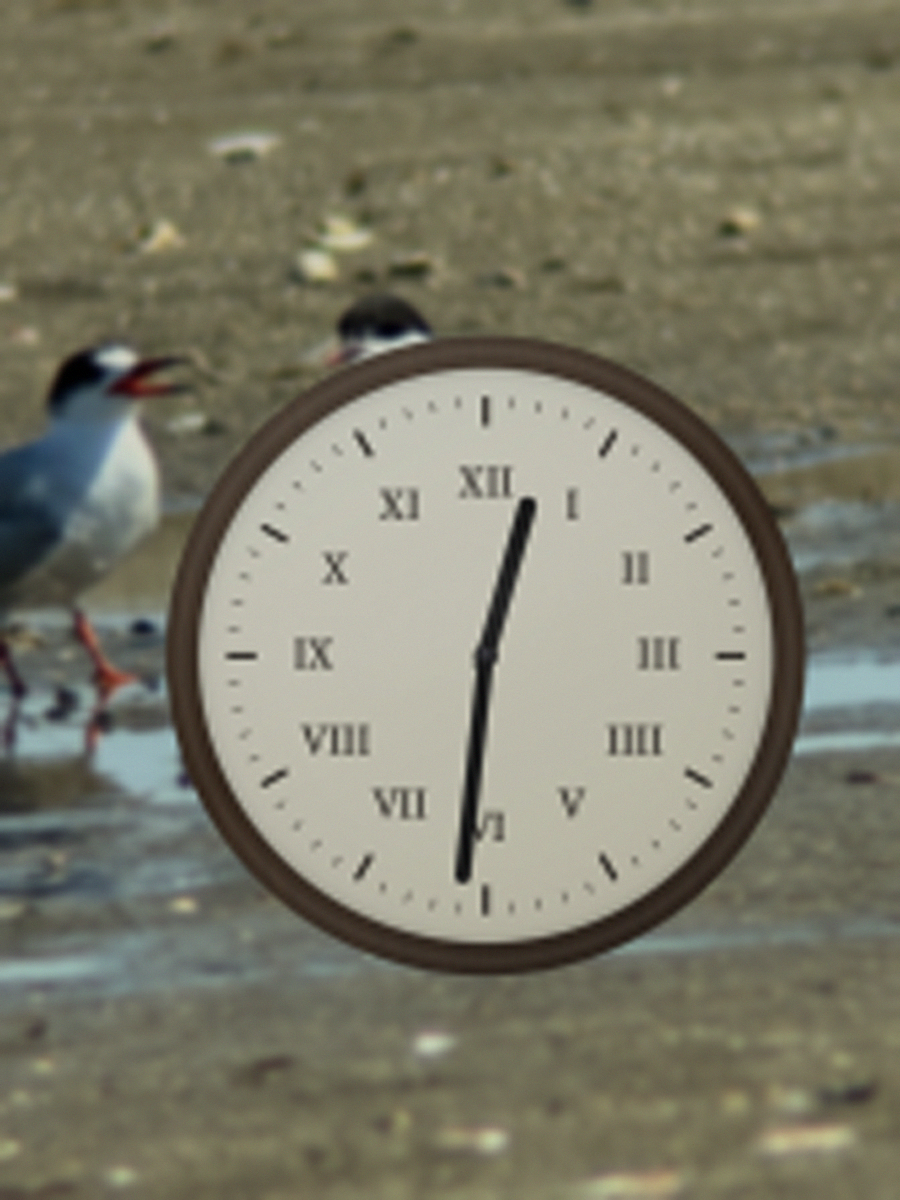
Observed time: 12:31
